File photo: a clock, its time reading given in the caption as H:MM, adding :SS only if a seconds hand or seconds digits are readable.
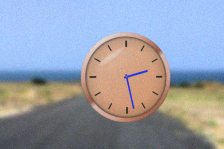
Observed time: 2:28
